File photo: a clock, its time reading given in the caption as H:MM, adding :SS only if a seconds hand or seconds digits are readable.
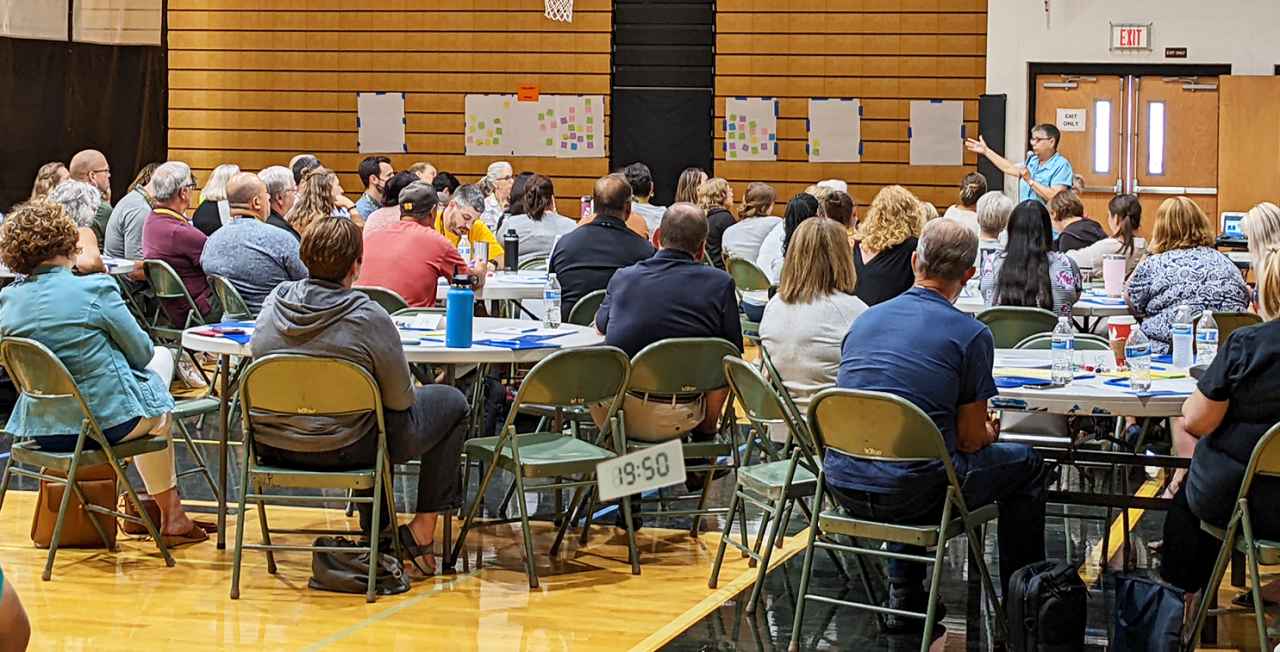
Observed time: 19:50
